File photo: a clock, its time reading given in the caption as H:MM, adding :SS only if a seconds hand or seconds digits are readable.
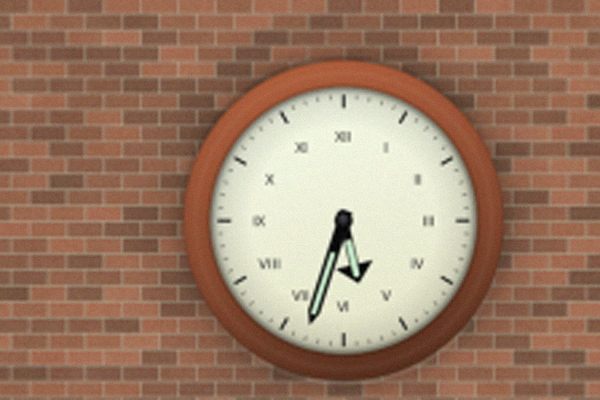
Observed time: 5:33
